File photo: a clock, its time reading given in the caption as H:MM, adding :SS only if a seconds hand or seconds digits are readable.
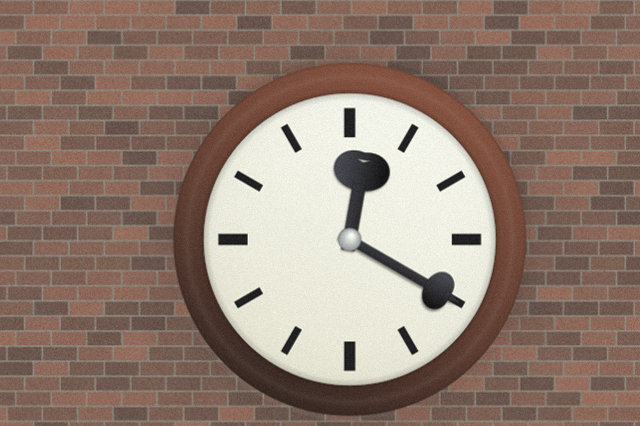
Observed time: 12:20
